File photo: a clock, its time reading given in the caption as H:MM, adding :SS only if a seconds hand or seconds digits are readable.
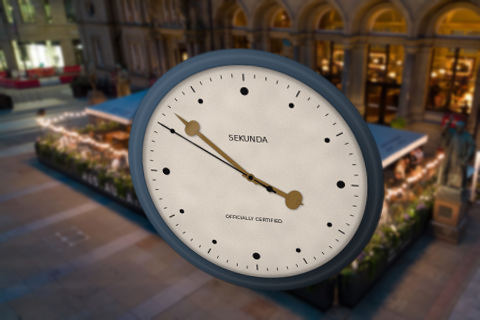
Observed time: 3:51:50
